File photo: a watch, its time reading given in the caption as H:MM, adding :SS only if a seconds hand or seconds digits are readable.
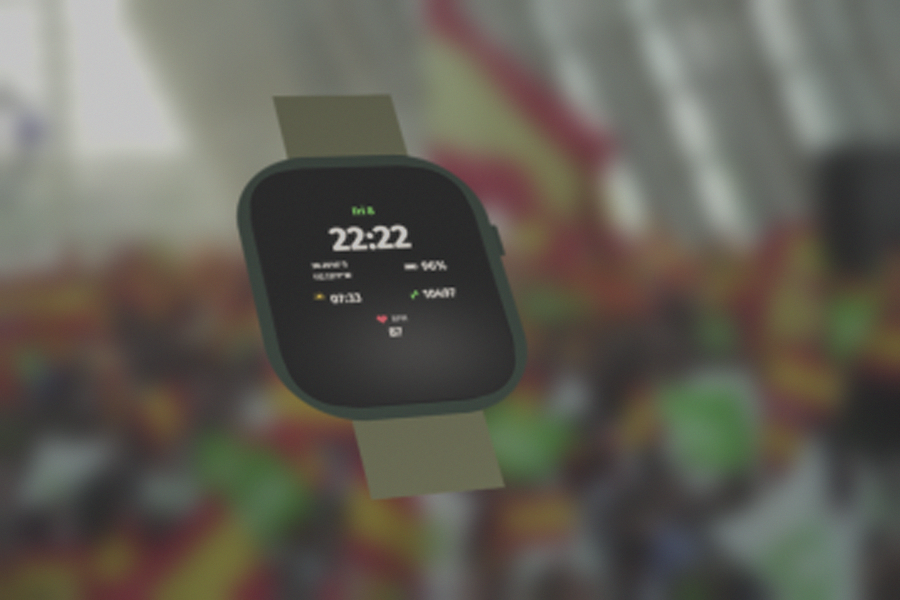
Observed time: 22:22
